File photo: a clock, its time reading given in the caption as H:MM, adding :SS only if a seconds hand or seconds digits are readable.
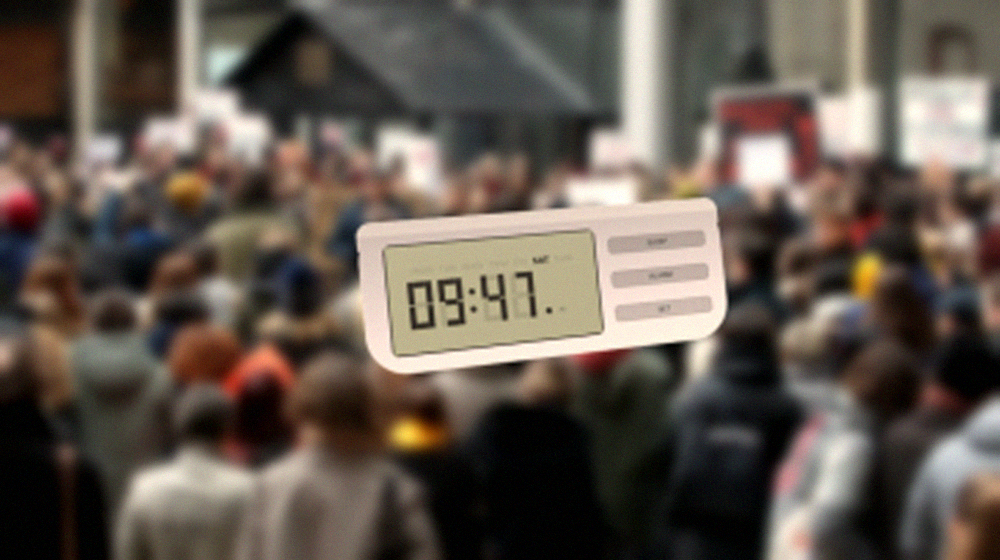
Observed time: 9:47
